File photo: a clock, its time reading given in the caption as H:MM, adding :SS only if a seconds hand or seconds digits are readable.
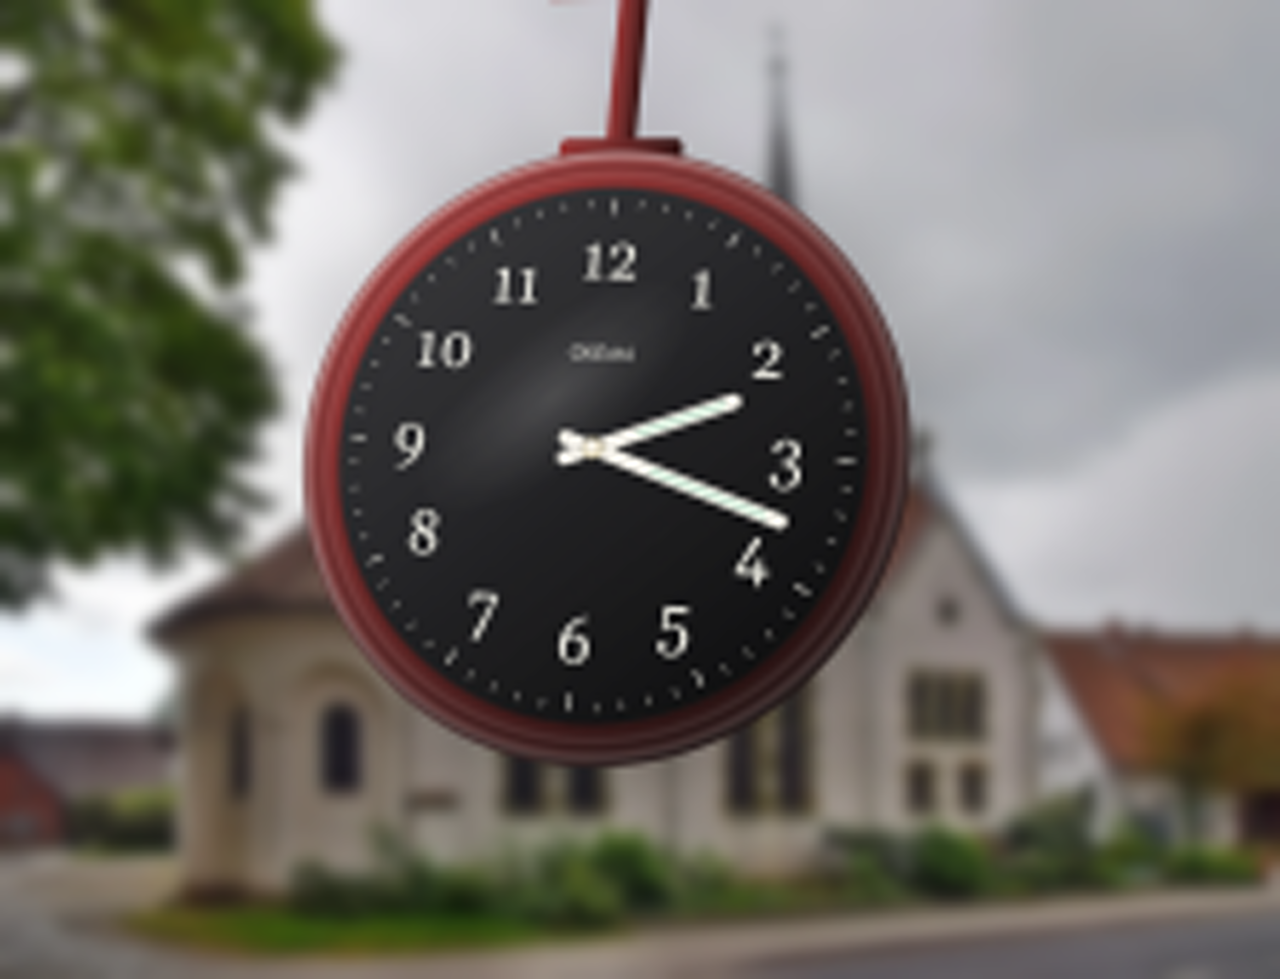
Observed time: 2:18
